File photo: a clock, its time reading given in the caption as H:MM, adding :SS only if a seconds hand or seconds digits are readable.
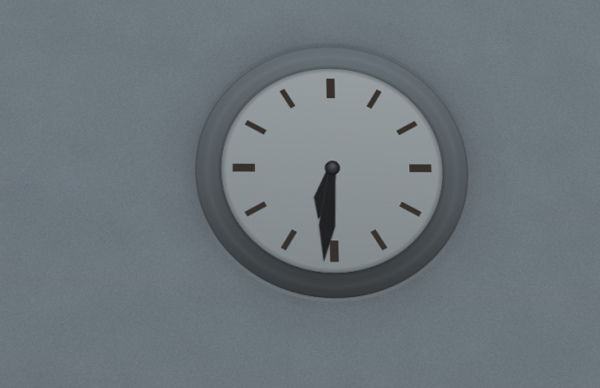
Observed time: 6:31
